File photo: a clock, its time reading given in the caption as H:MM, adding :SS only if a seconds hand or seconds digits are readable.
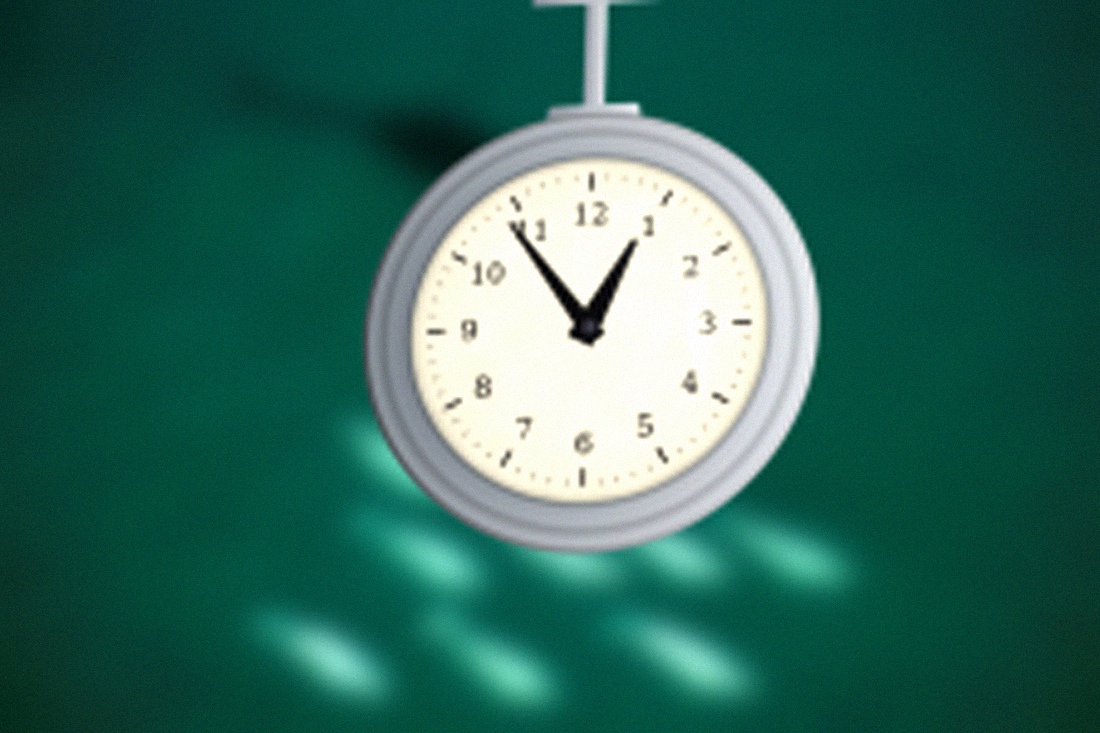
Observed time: 12:54
